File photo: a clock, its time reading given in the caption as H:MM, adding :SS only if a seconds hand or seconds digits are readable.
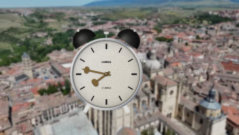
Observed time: 7:47
